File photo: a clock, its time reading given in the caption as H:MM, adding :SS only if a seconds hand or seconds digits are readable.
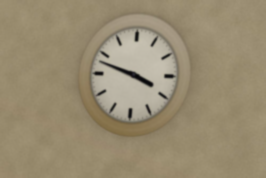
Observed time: 3:48
